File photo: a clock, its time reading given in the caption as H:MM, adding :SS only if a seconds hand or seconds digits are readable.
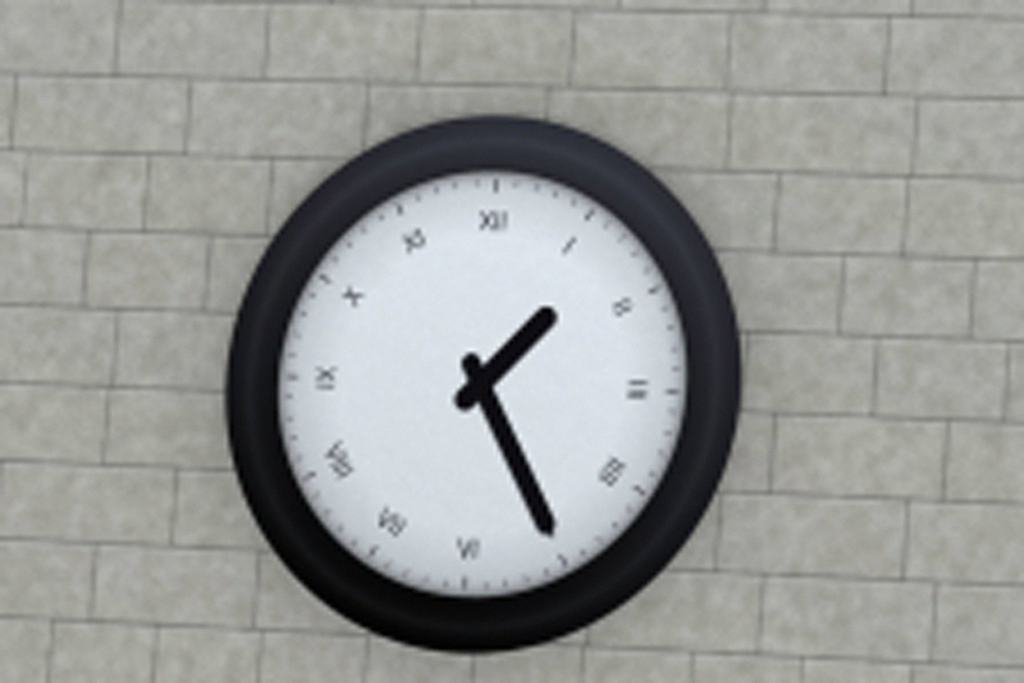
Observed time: 1:25
